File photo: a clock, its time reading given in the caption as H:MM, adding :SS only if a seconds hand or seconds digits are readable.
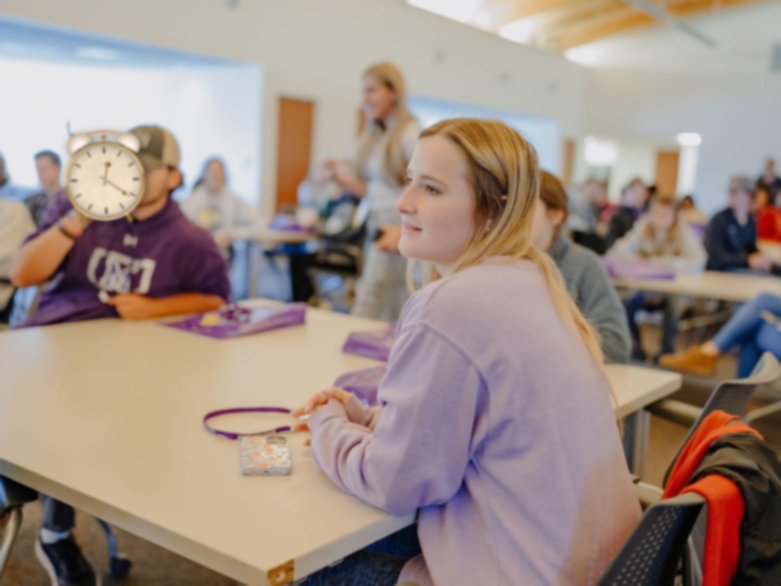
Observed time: 12:21
